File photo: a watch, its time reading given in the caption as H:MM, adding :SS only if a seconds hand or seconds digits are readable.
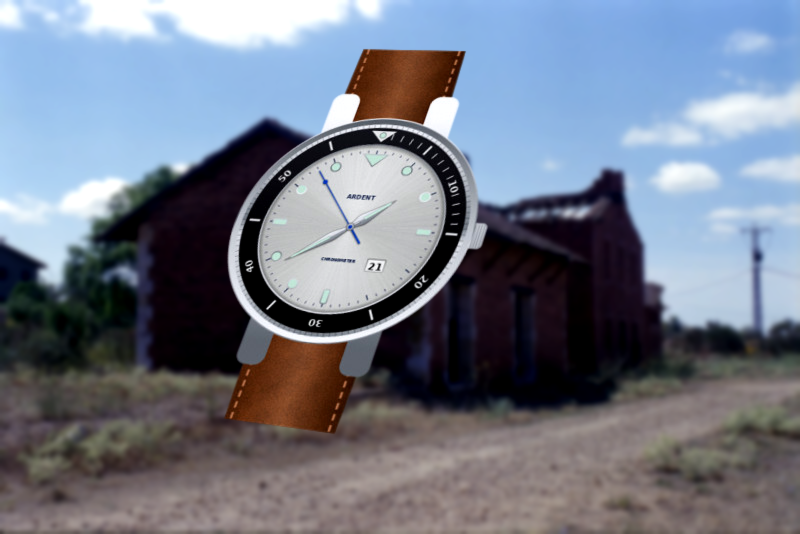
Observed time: 1:38:53
